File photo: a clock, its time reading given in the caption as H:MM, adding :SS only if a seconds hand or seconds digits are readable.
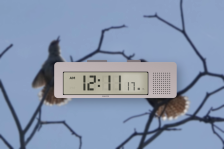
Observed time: 12:11:17
